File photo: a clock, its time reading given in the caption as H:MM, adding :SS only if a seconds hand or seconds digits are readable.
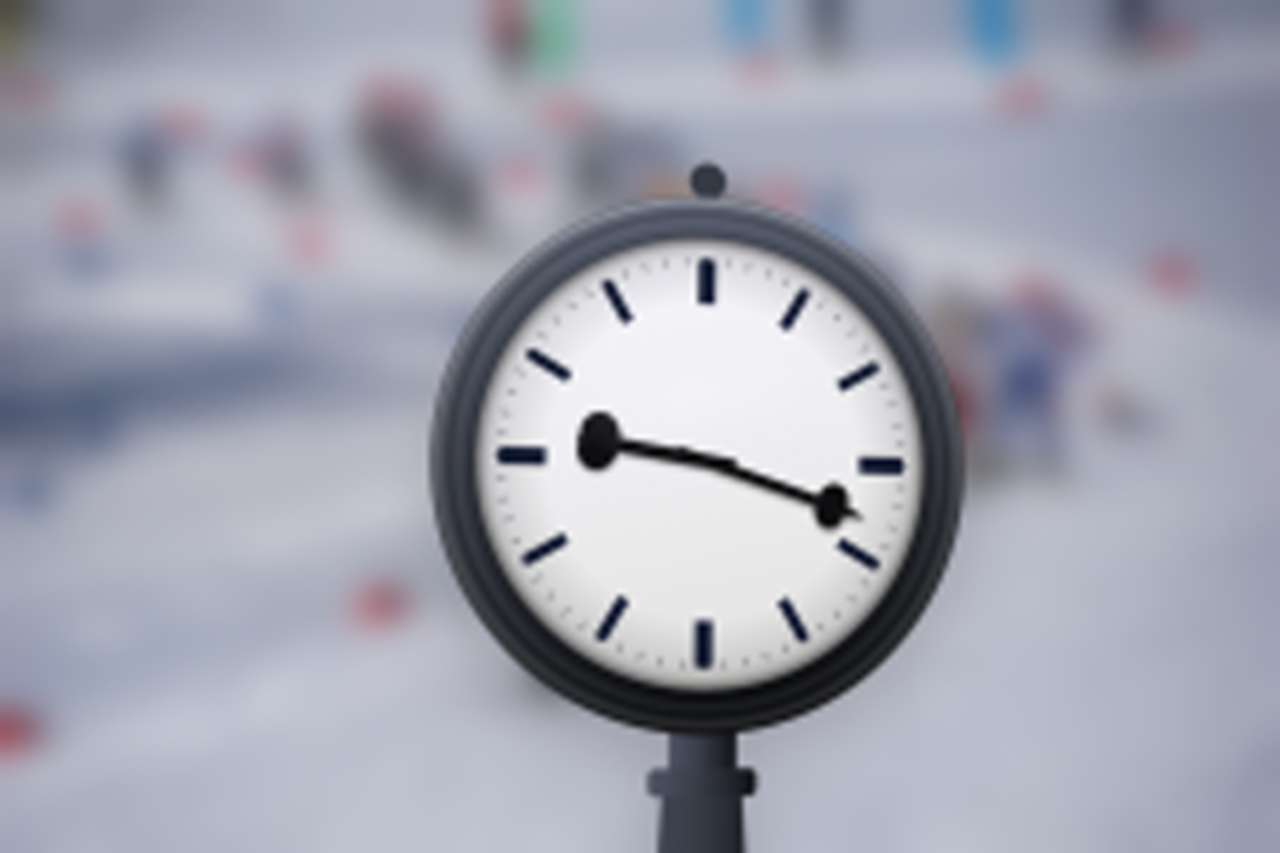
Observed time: 9:18
